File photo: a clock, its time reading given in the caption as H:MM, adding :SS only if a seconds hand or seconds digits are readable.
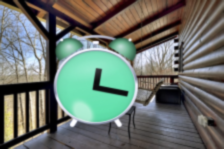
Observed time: 12:17
